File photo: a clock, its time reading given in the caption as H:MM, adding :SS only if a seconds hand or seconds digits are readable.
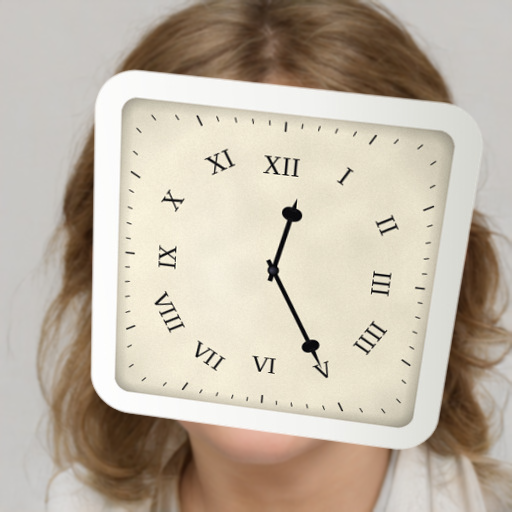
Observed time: 12:25
